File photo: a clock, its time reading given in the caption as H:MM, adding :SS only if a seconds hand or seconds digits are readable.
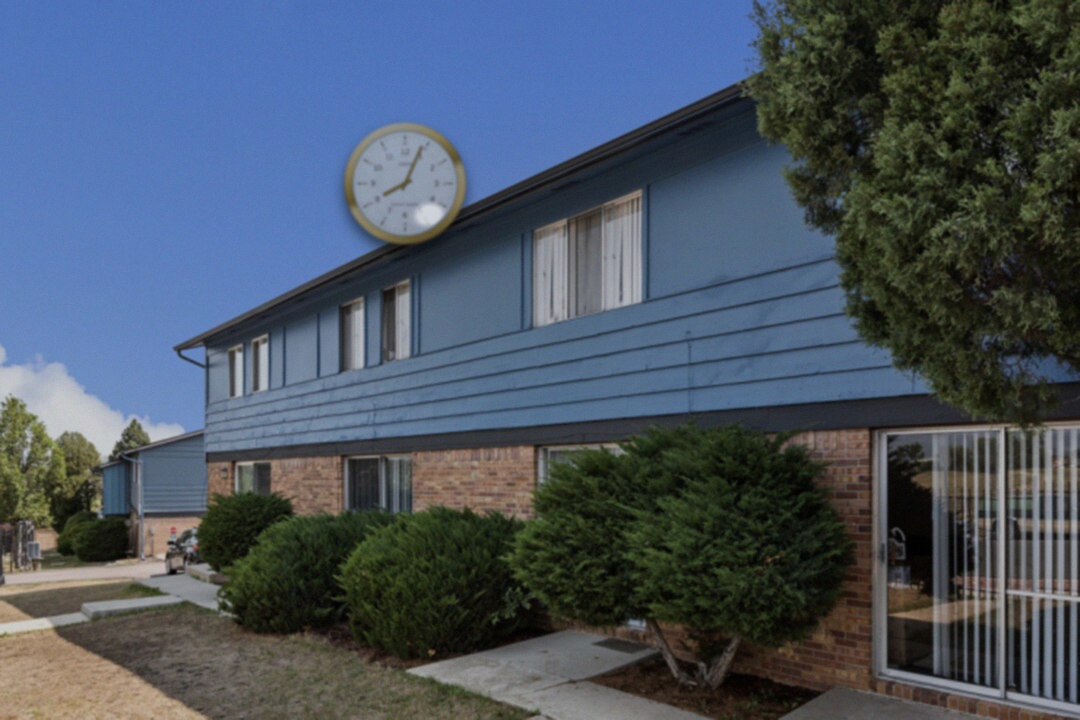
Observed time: 8:04
